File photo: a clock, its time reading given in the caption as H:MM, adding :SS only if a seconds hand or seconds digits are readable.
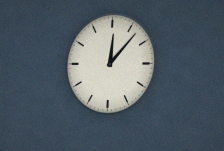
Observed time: 12:07
